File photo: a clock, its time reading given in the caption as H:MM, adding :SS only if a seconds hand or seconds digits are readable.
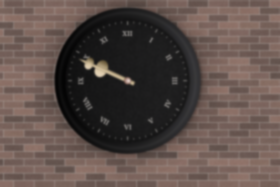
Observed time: 9:49
